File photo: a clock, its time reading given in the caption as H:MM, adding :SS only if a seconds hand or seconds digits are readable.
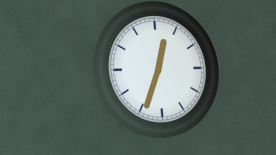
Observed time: 12:34
